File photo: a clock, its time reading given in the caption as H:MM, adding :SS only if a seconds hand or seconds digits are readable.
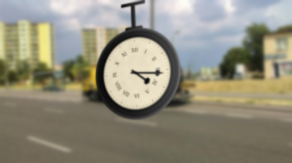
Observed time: 4:16
